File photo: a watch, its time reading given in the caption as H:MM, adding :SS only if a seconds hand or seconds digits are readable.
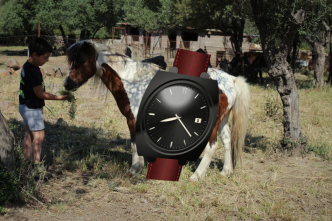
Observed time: 8:22
